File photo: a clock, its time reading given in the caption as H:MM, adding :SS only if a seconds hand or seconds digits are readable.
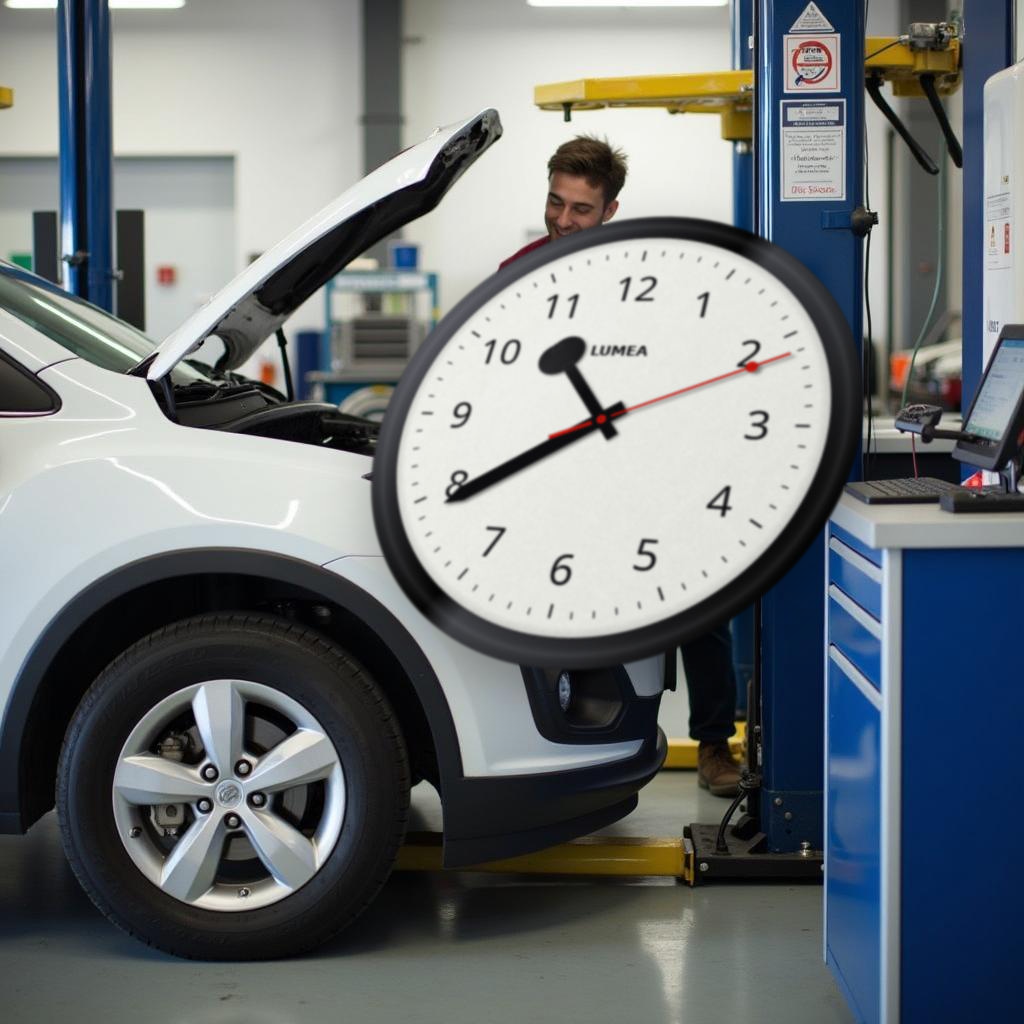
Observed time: 10:39:11
